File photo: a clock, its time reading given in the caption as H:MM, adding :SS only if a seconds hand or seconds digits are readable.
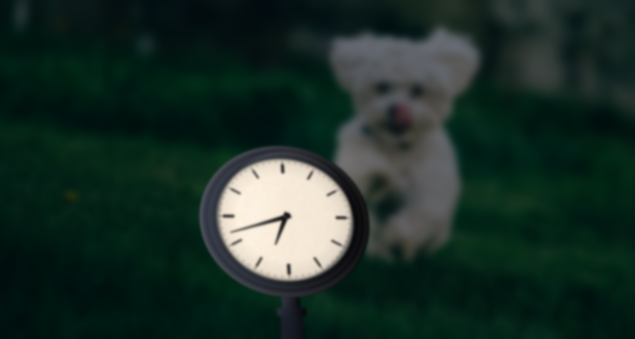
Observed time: 6:42
